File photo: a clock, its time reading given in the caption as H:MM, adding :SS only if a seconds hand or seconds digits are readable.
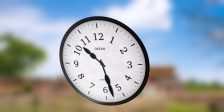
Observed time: 10:28
